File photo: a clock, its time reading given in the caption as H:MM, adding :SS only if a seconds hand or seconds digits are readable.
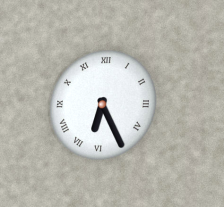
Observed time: 6:25
